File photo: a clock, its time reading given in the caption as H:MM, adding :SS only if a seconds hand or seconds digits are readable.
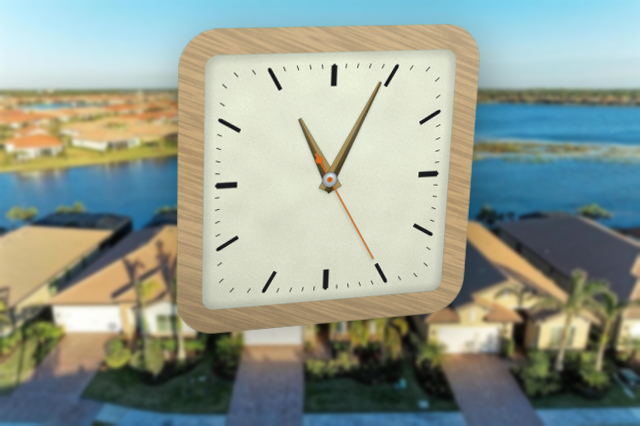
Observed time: 11:04:25
